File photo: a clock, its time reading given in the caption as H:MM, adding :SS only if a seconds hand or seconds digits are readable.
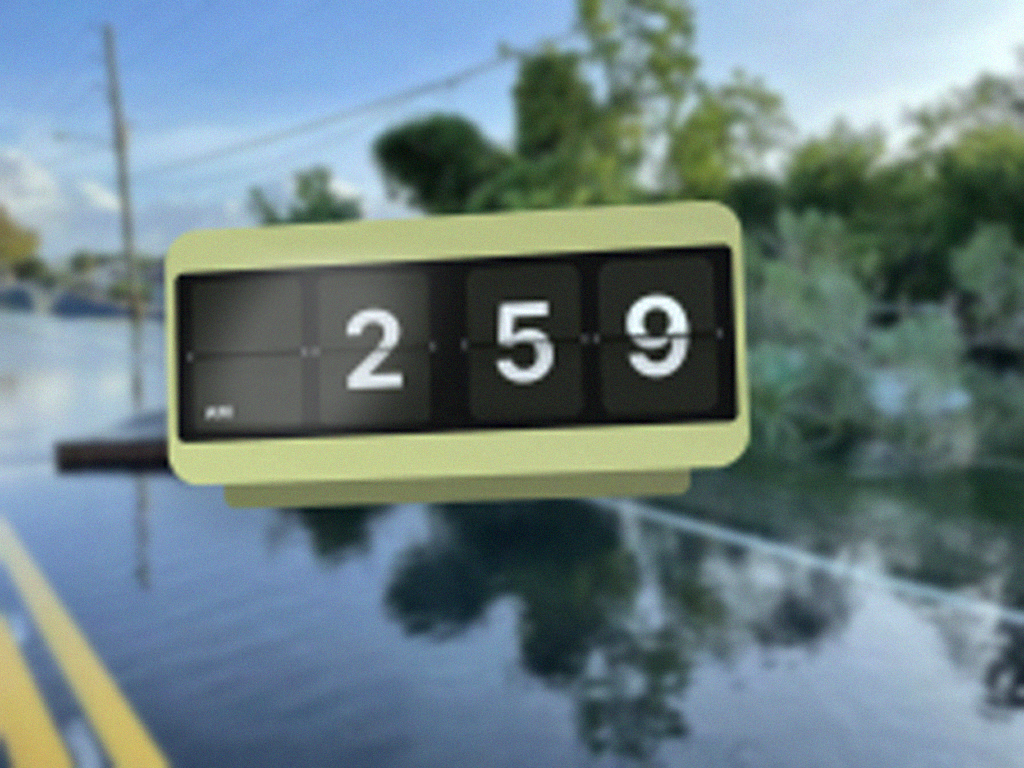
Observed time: 2:59
